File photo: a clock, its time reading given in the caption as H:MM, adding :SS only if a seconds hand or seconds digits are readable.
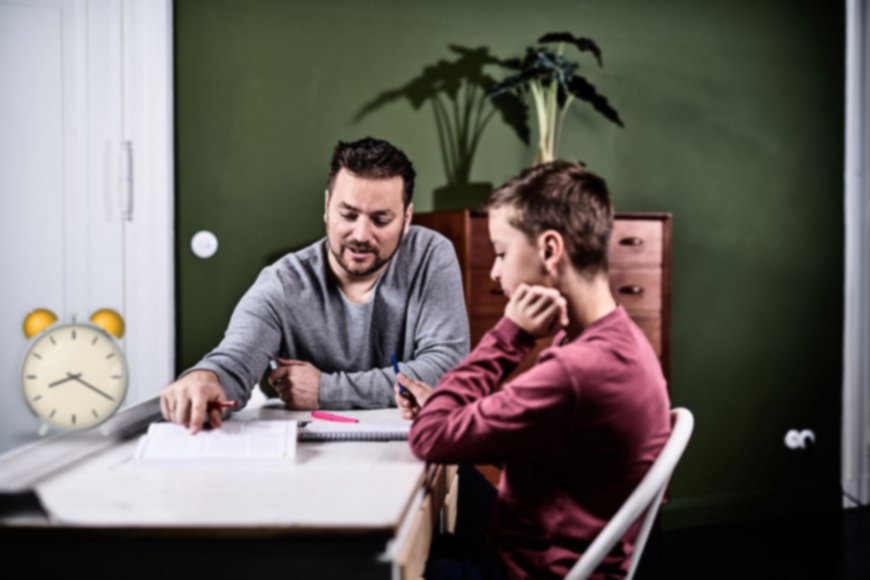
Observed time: 8:20
